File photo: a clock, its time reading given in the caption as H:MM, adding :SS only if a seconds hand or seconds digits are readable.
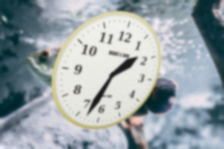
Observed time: 1:33
